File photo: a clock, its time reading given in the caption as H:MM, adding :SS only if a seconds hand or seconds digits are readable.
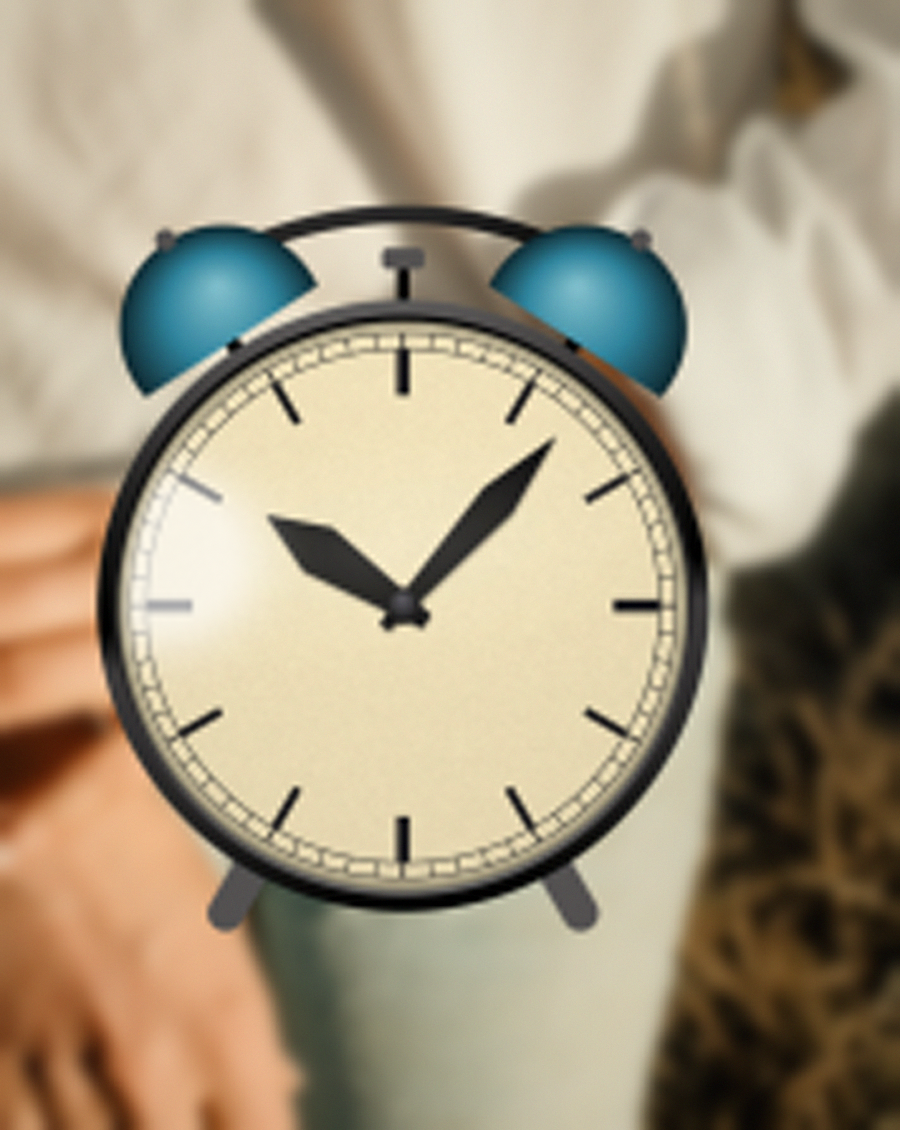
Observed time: 10:07
